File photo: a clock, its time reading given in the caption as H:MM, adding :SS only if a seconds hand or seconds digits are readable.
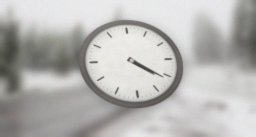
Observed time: 4:21
